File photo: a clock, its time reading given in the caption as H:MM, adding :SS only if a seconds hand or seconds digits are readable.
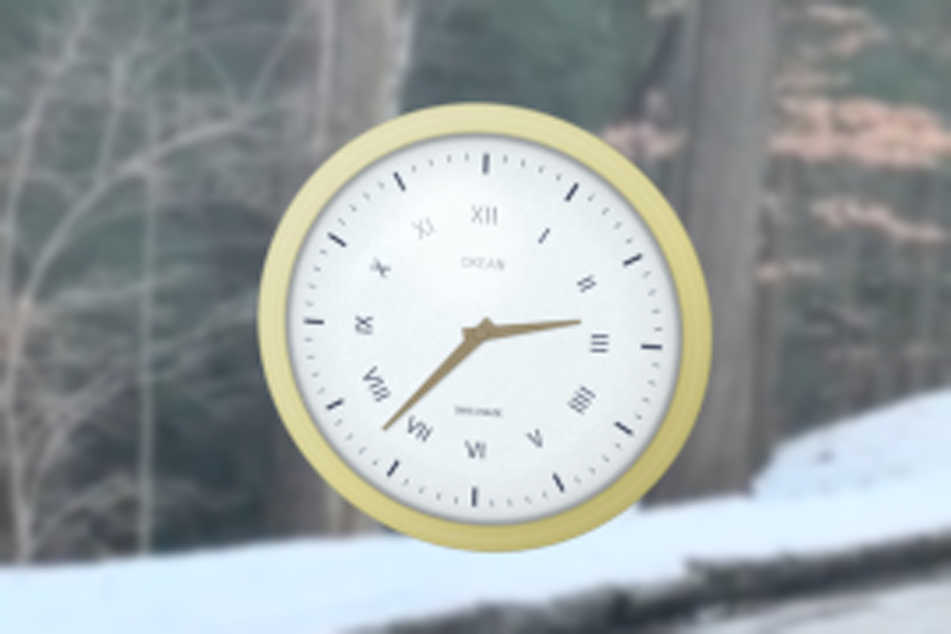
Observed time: 2:37
